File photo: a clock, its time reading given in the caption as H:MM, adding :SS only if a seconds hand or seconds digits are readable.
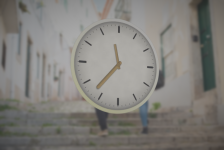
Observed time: 11:37
